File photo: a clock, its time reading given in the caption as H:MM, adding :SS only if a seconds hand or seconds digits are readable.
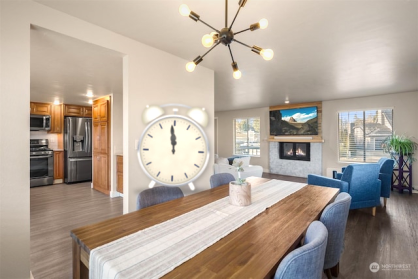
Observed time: 11:59
